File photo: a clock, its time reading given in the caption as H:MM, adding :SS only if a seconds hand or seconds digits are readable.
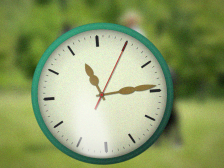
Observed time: 11:14:05
